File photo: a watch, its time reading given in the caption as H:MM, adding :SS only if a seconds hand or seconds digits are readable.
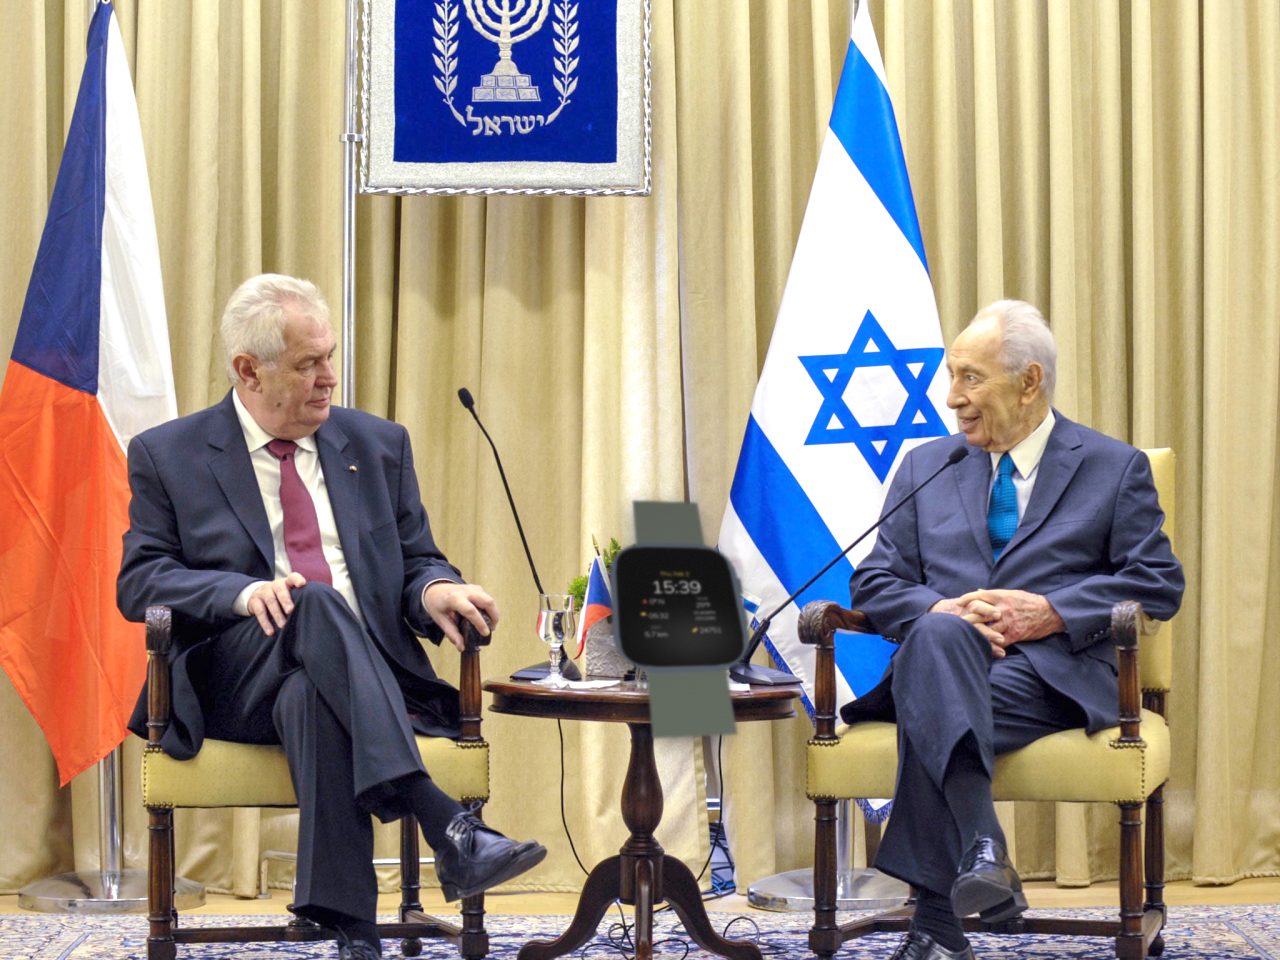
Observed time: 15:39
